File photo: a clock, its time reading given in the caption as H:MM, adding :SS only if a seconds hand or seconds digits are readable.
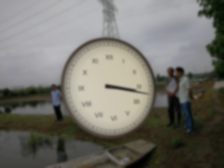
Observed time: 3:17
